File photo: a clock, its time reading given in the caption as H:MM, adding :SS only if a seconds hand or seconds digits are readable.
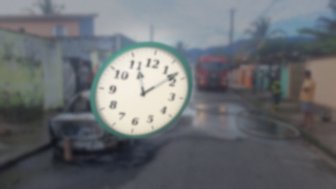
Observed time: 11:08
